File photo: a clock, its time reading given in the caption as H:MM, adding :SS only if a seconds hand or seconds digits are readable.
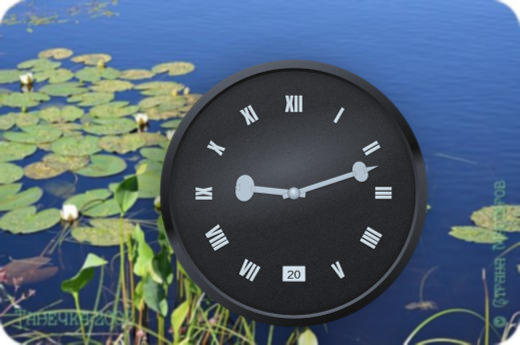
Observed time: 9:12
